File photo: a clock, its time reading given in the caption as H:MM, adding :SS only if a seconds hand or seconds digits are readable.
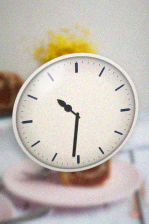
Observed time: 10:31
